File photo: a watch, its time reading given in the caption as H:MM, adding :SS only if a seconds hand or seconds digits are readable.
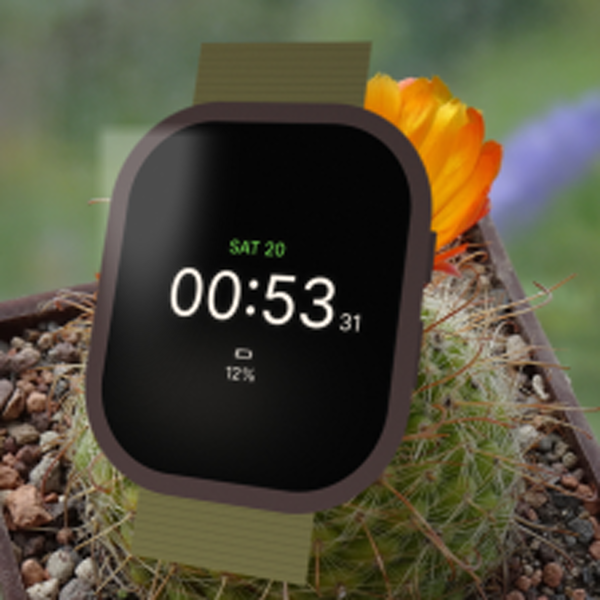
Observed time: 0:53:31
